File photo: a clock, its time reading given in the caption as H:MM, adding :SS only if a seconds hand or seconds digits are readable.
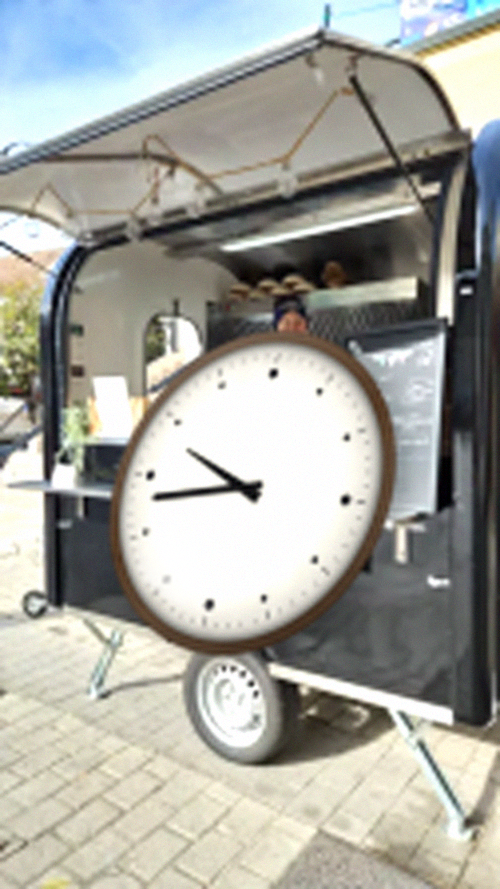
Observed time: 9:43
